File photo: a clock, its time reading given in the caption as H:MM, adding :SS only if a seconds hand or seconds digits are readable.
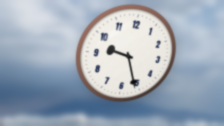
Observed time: 9:26
